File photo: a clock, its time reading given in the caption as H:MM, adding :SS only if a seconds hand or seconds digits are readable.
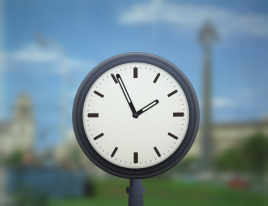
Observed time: 1:56
